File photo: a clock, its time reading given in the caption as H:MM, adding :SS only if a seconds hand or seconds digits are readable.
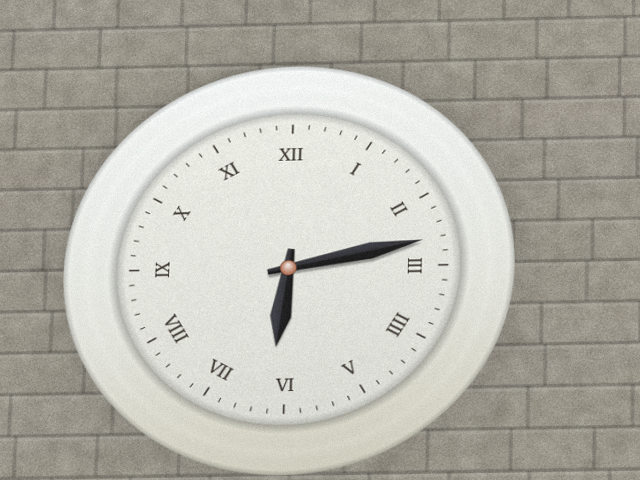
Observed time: 6:13
